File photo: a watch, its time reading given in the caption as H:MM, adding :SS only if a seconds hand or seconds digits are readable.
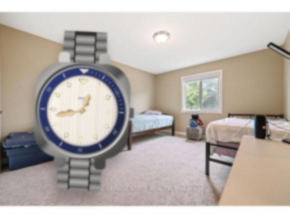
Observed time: 12:43
